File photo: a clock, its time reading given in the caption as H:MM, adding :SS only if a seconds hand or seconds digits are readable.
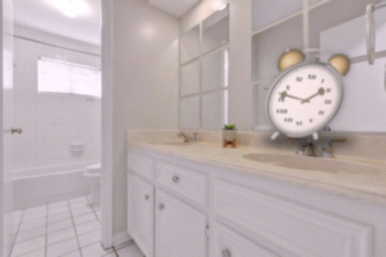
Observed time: 1:47
